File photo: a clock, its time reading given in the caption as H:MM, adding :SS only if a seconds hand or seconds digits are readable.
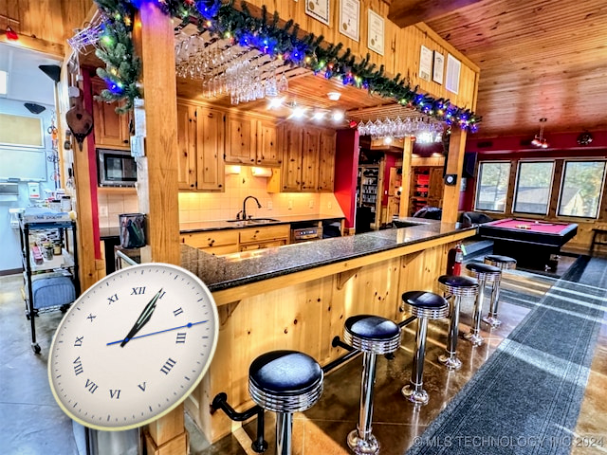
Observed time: 1:04:13
